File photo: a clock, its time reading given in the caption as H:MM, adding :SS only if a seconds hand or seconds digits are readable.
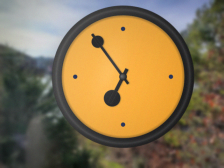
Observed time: 6:54
